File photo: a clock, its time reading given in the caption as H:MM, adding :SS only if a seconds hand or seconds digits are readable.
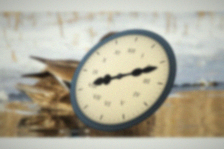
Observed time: 8:11
